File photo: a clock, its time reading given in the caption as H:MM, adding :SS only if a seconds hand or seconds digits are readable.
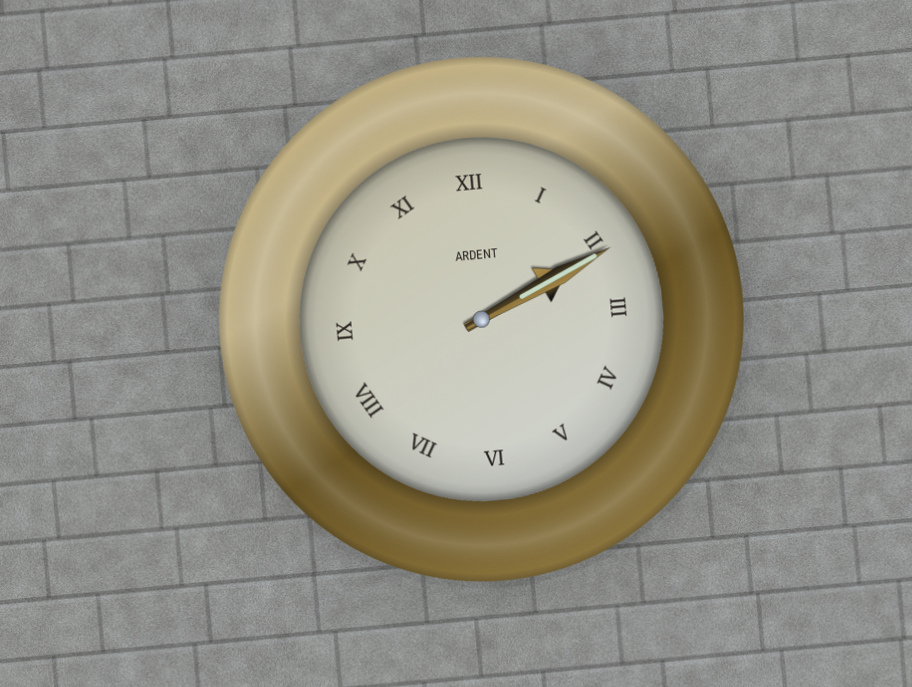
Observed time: 2:11
